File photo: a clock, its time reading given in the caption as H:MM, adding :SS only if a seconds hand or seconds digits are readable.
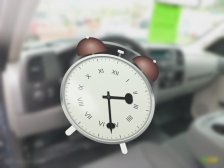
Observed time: 2:27
